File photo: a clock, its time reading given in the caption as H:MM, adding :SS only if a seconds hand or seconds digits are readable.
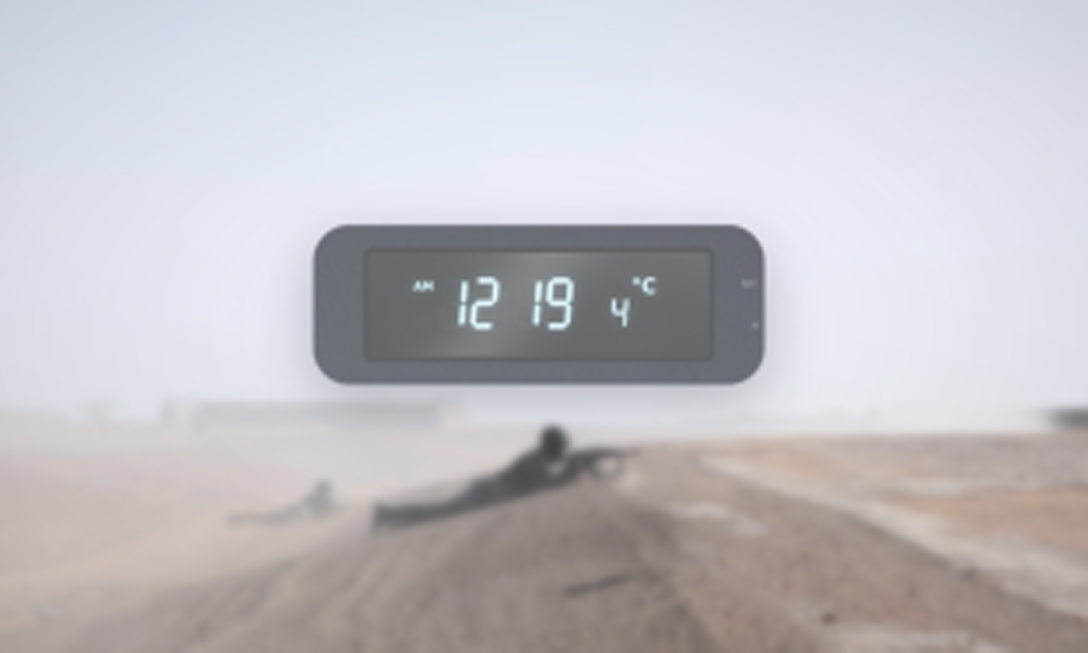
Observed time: 12:19
